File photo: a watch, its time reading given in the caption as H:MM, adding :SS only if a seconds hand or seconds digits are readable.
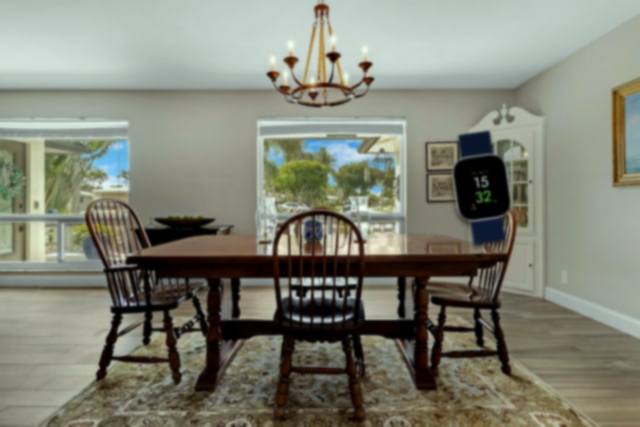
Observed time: 15:32
